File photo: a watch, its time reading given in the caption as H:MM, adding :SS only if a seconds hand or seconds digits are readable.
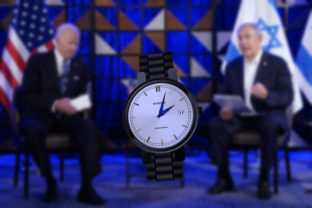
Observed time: 2:03
